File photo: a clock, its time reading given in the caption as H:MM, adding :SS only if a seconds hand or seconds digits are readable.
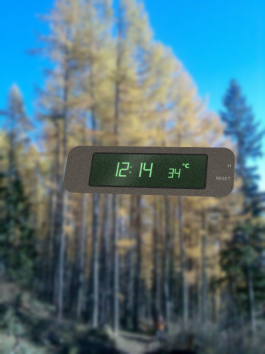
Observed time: 12:14
